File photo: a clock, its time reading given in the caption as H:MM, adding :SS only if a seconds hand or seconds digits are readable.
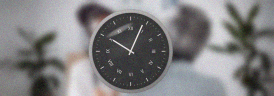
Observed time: 10:04
